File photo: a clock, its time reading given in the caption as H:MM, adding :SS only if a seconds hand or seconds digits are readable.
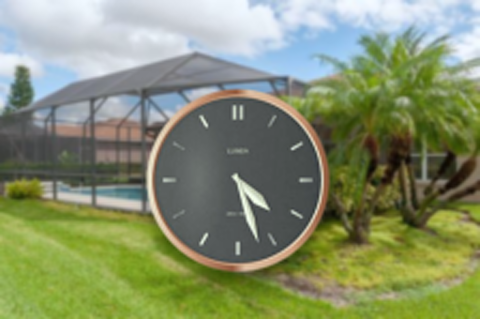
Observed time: 4:27
